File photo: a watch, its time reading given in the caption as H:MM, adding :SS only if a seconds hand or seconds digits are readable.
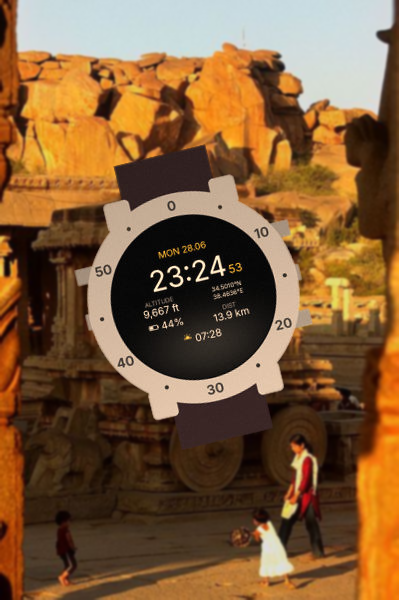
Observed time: 23:24:53
